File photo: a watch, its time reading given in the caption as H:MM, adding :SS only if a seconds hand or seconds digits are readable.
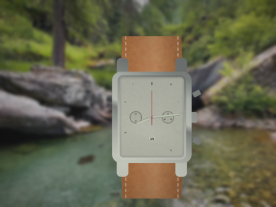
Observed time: 8:14
